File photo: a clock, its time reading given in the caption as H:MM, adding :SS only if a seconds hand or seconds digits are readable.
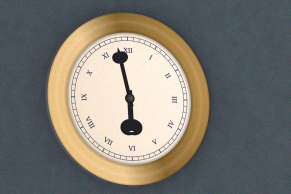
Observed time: 5:58
